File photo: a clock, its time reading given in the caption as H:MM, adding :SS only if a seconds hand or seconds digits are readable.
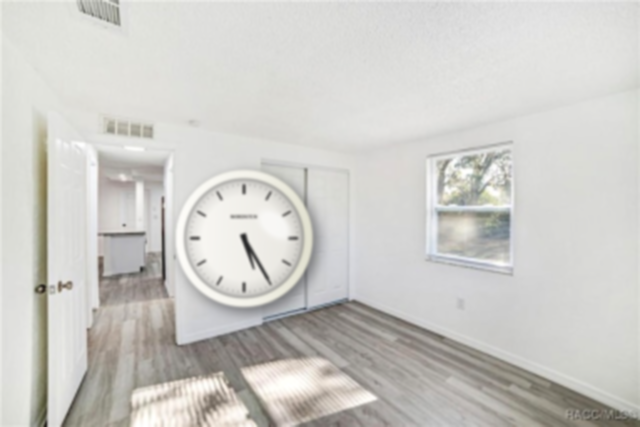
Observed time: 5:25
